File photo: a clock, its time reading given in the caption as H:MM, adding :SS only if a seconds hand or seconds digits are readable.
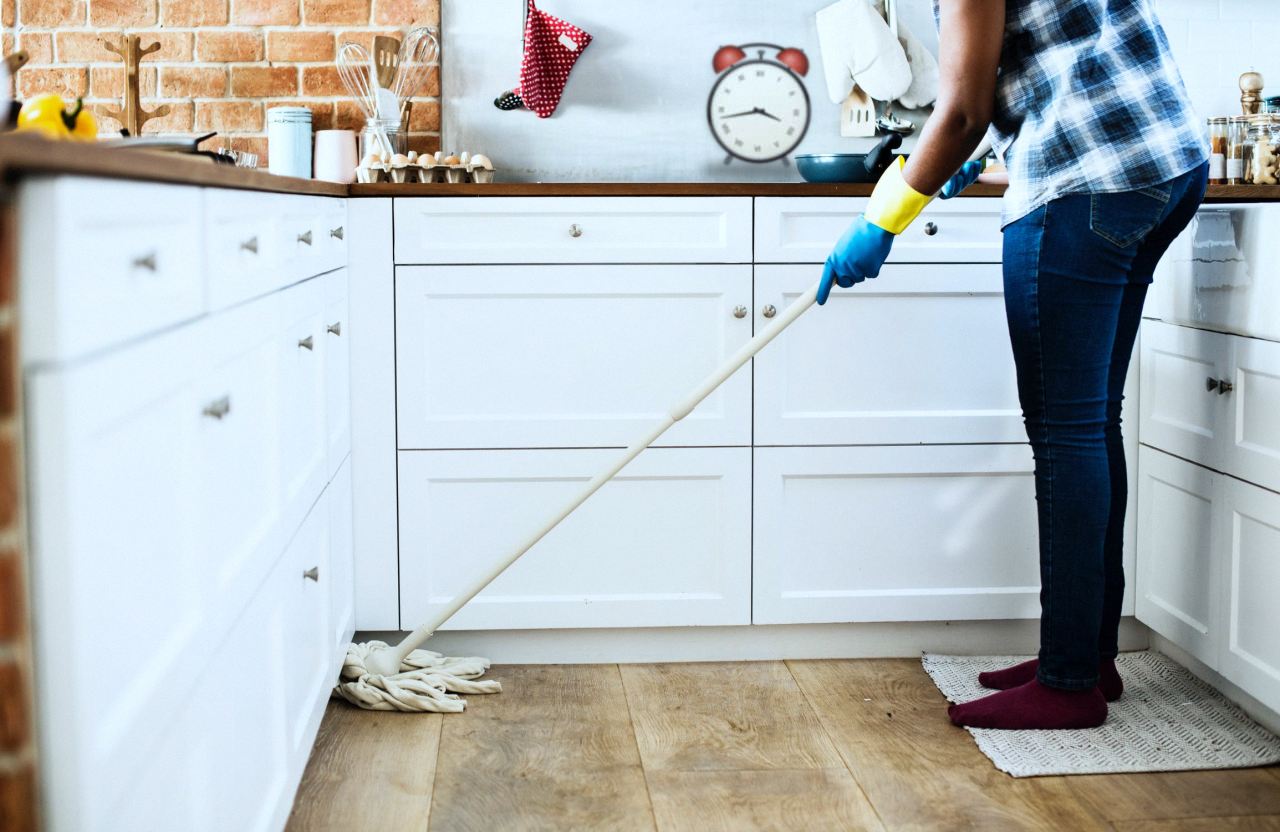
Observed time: 3:43
